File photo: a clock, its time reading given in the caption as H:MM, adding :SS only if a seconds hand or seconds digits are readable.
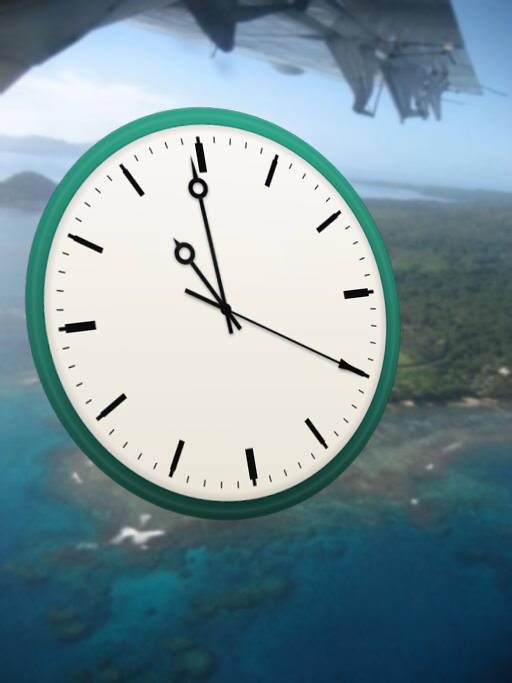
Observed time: 10:59:20
